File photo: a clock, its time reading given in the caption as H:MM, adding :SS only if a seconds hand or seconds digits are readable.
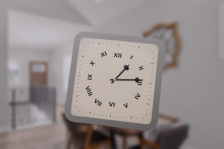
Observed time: 1:14
